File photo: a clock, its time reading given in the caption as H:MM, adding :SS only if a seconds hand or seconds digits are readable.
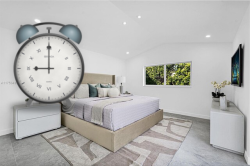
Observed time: 9:00
